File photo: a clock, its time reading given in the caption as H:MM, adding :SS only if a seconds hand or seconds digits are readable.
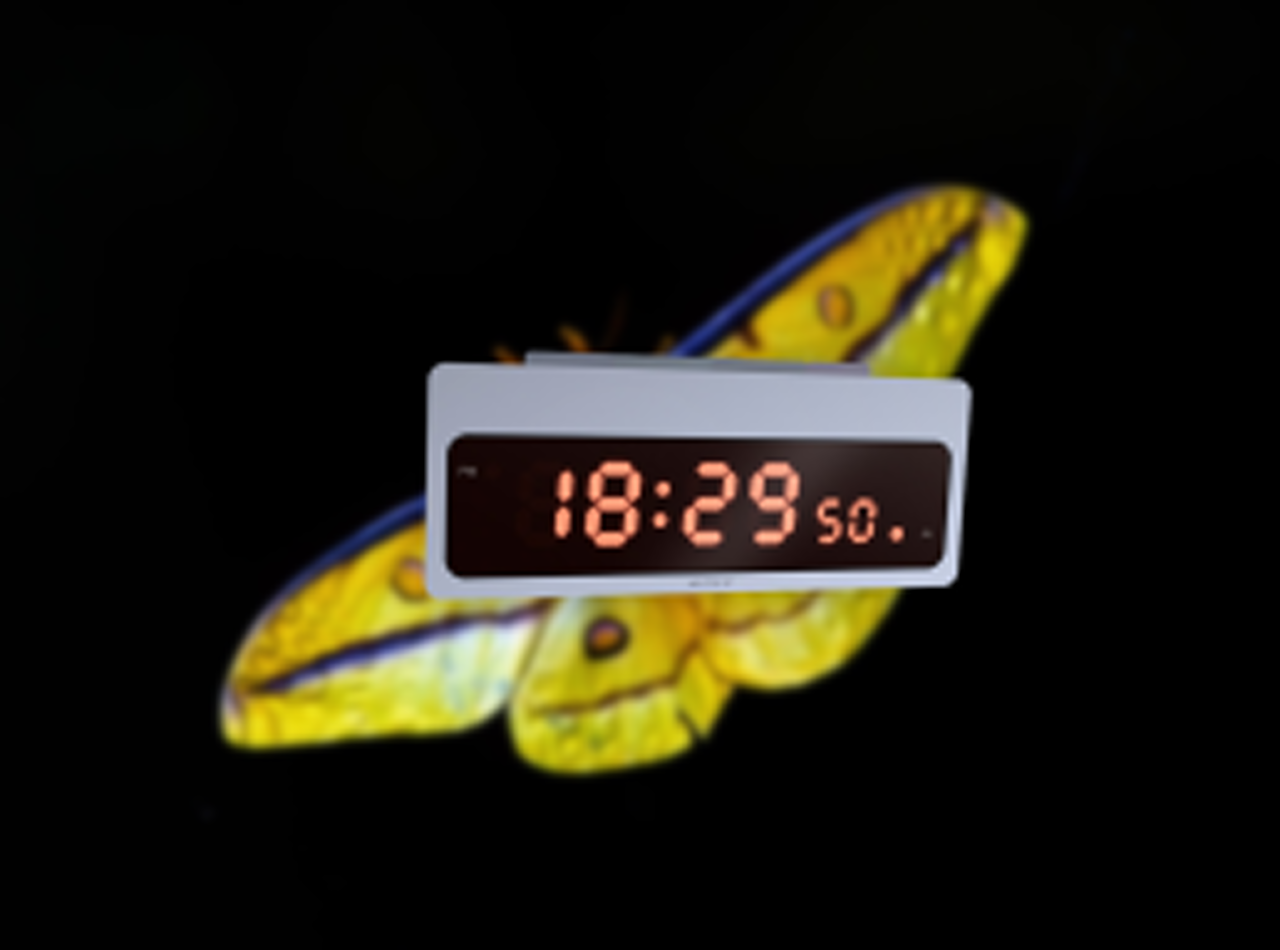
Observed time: 18:29:50
